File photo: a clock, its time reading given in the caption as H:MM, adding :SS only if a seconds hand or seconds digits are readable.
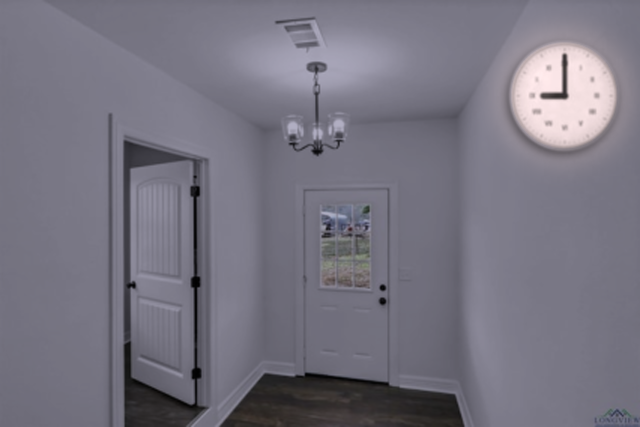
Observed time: 9:00
